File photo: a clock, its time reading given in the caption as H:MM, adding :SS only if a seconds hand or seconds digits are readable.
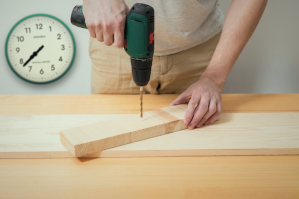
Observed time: 7:38
